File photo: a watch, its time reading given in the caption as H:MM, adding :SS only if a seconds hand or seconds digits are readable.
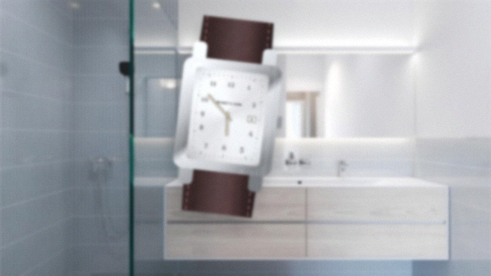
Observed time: 5:52
